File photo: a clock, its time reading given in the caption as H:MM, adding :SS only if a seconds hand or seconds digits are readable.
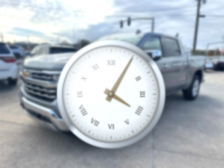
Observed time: 4:05
